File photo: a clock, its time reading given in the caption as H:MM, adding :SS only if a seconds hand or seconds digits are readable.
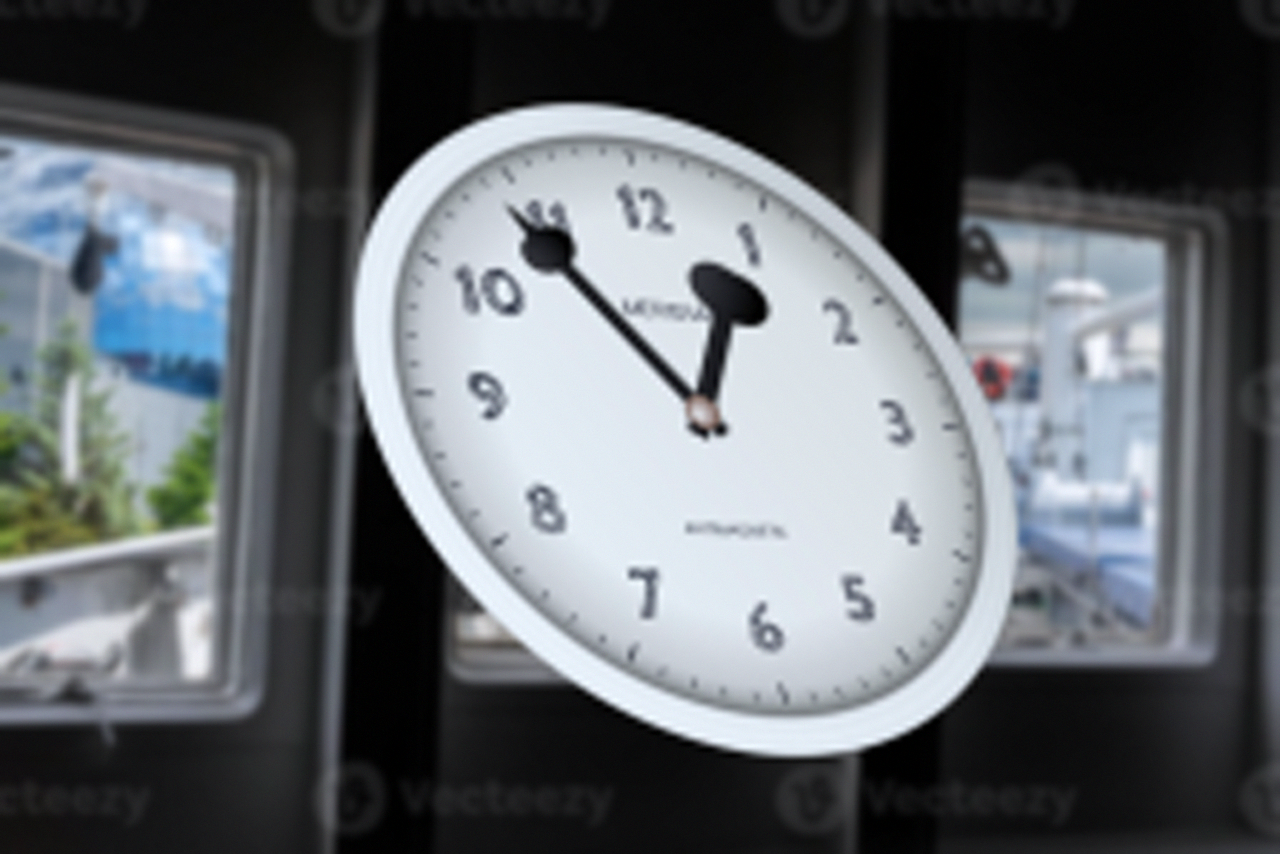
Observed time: 12:54
